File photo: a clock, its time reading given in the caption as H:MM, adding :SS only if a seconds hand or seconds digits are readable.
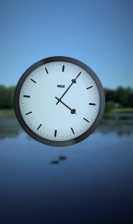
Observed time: 4:05
